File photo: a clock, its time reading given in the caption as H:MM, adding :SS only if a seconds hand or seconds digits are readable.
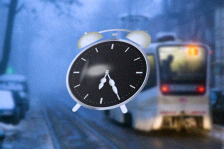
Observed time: 6:25
